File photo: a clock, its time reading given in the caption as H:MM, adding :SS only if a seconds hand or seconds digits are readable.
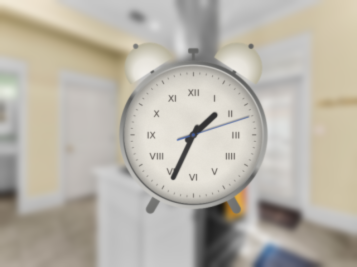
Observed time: 1:34:12
